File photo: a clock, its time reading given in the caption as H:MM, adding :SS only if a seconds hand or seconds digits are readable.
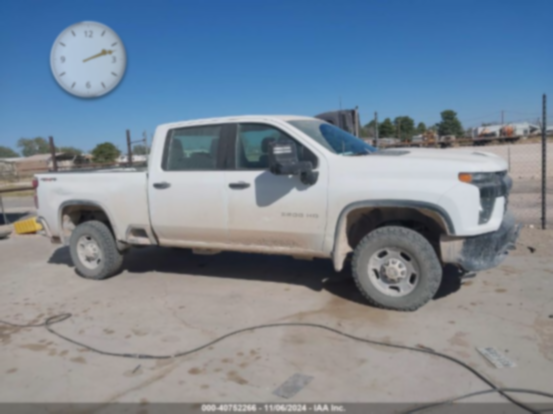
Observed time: 2:12
